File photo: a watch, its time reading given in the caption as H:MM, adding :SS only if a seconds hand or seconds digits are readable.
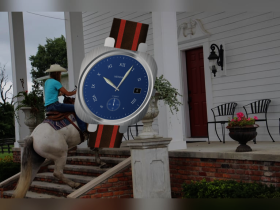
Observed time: 10:04
